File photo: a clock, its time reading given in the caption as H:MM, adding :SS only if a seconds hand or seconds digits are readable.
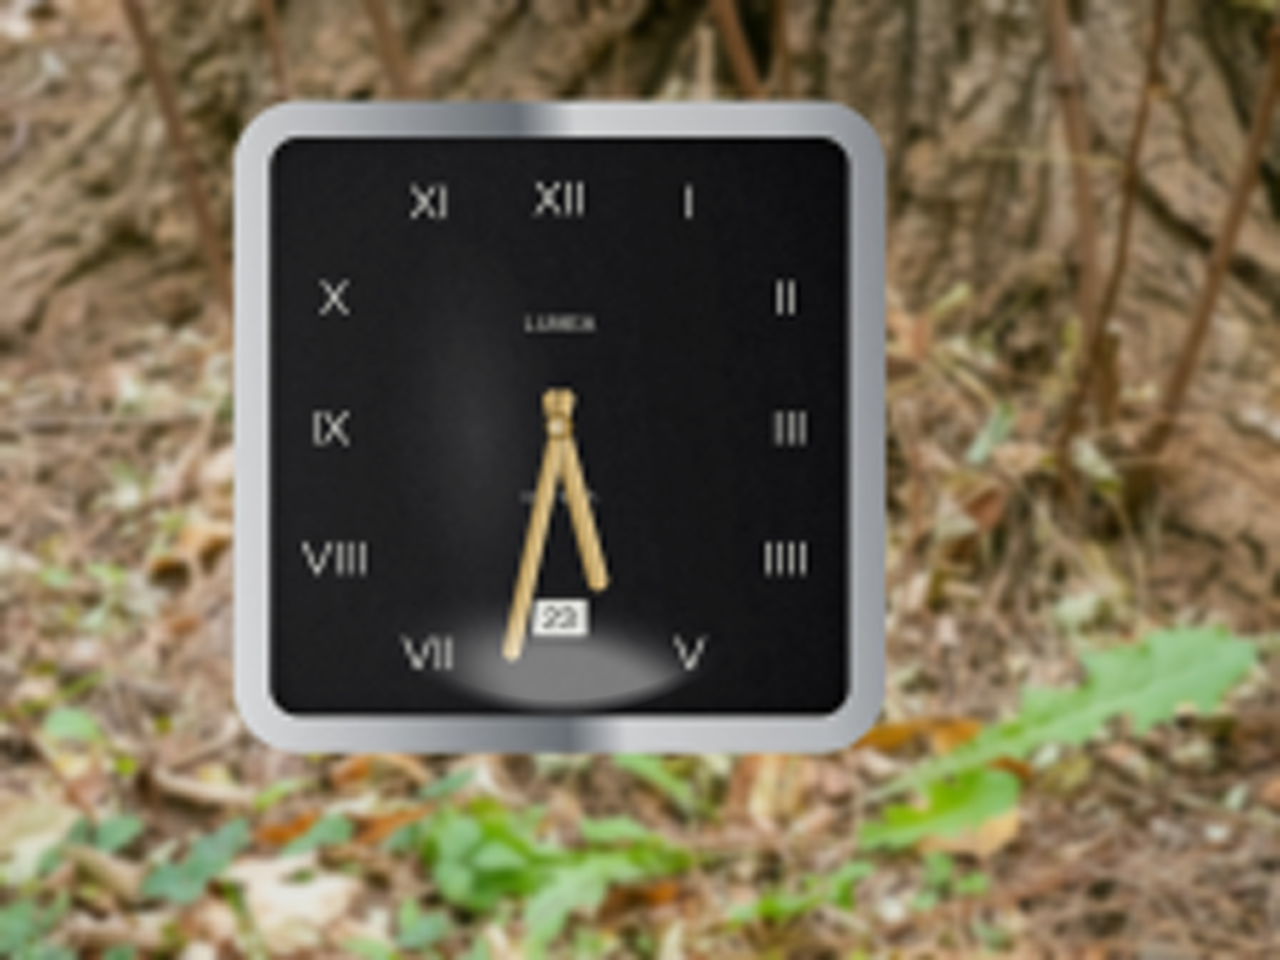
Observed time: 5:32
